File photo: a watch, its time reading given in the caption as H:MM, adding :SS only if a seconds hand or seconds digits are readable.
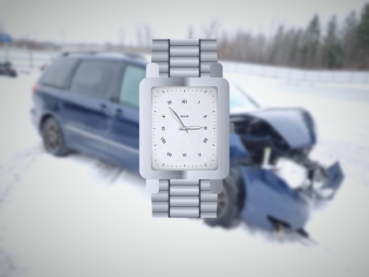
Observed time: 2:54
